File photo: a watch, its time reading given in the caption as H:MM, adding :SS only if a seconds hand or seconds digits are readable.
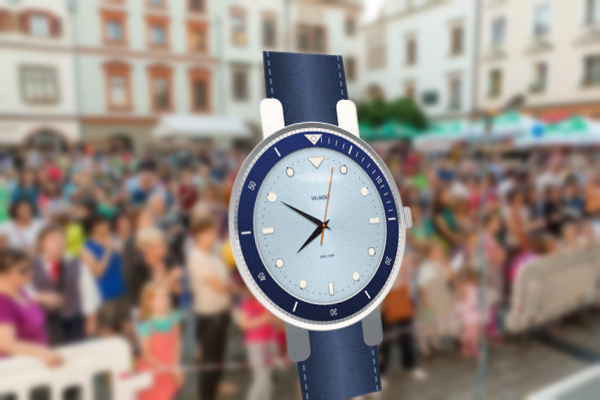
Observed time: 7:50:03
